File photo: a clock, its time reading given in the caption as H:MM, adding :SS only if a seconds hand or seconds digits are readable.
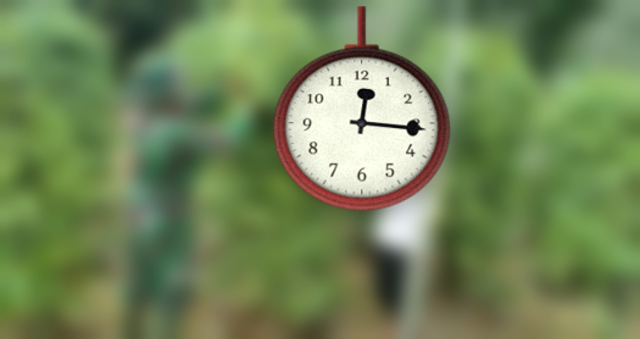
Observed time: 12:16
